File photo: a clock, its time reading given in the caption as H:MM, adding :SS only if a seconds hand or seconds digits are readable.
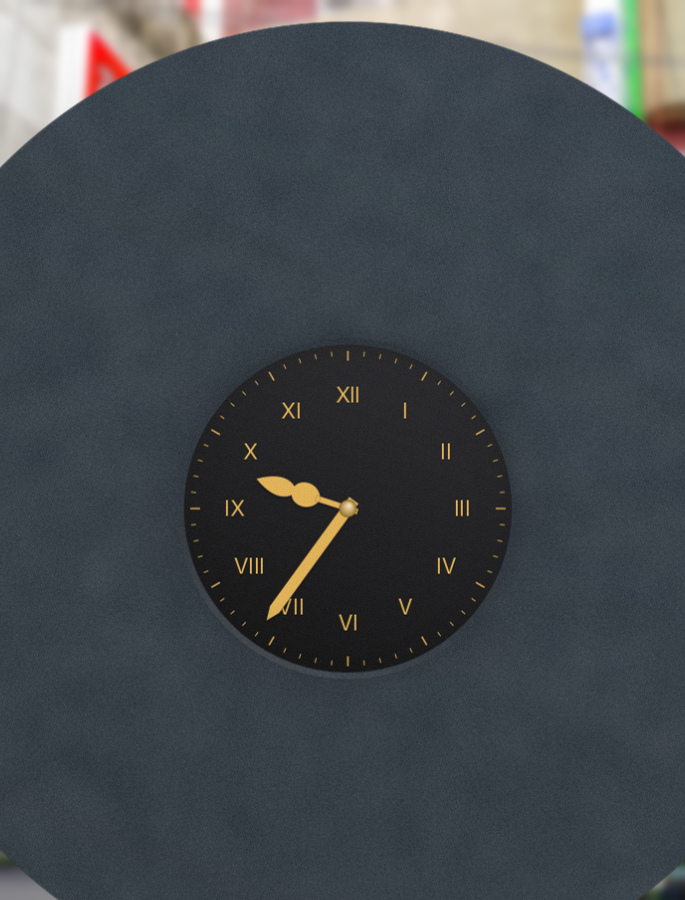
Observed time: 9:36
